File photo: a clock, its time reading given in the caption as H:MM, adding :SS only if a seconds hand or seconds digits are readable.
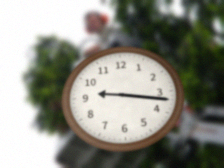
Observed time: 9:17
